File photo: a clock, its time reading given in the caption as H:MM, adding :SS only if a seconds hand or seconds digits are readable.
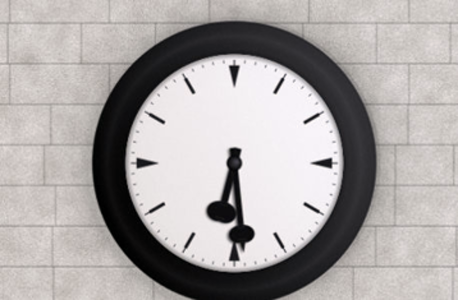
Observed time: 6:29
